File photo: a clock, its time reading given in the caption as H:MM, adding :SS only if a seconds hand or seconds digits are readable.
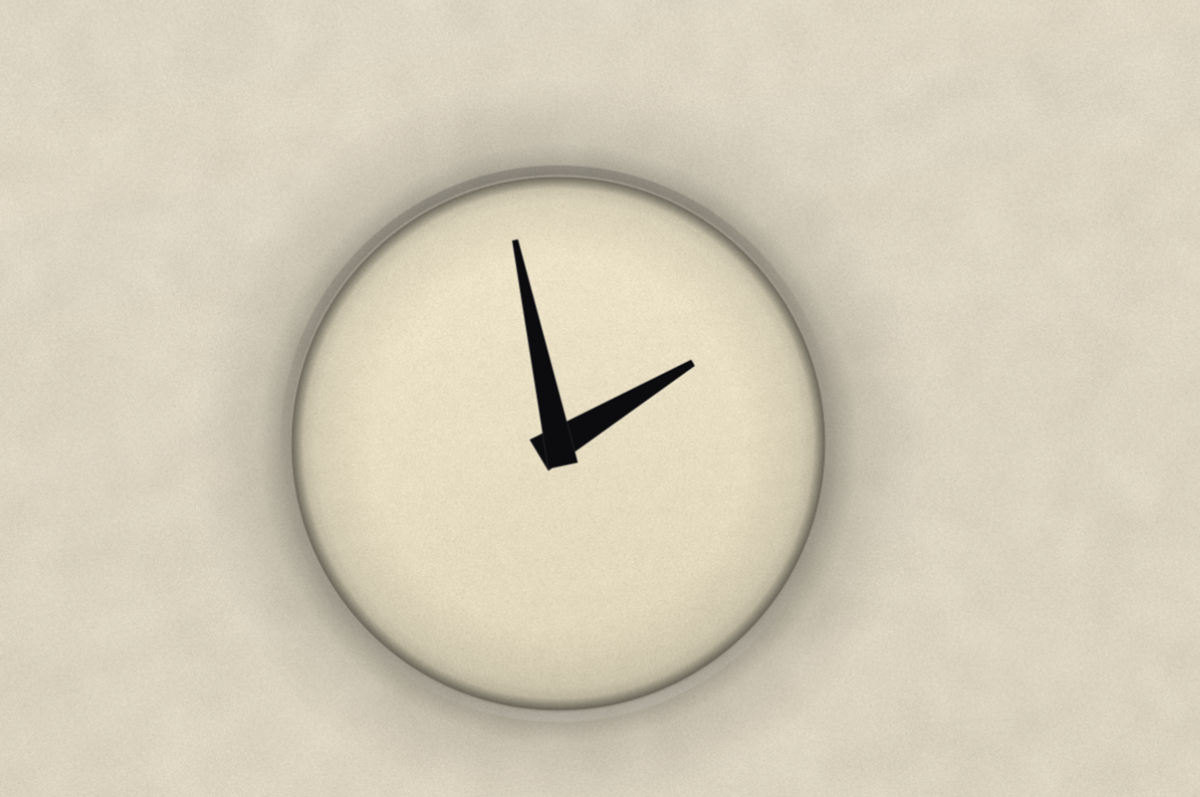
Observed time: 1:58
